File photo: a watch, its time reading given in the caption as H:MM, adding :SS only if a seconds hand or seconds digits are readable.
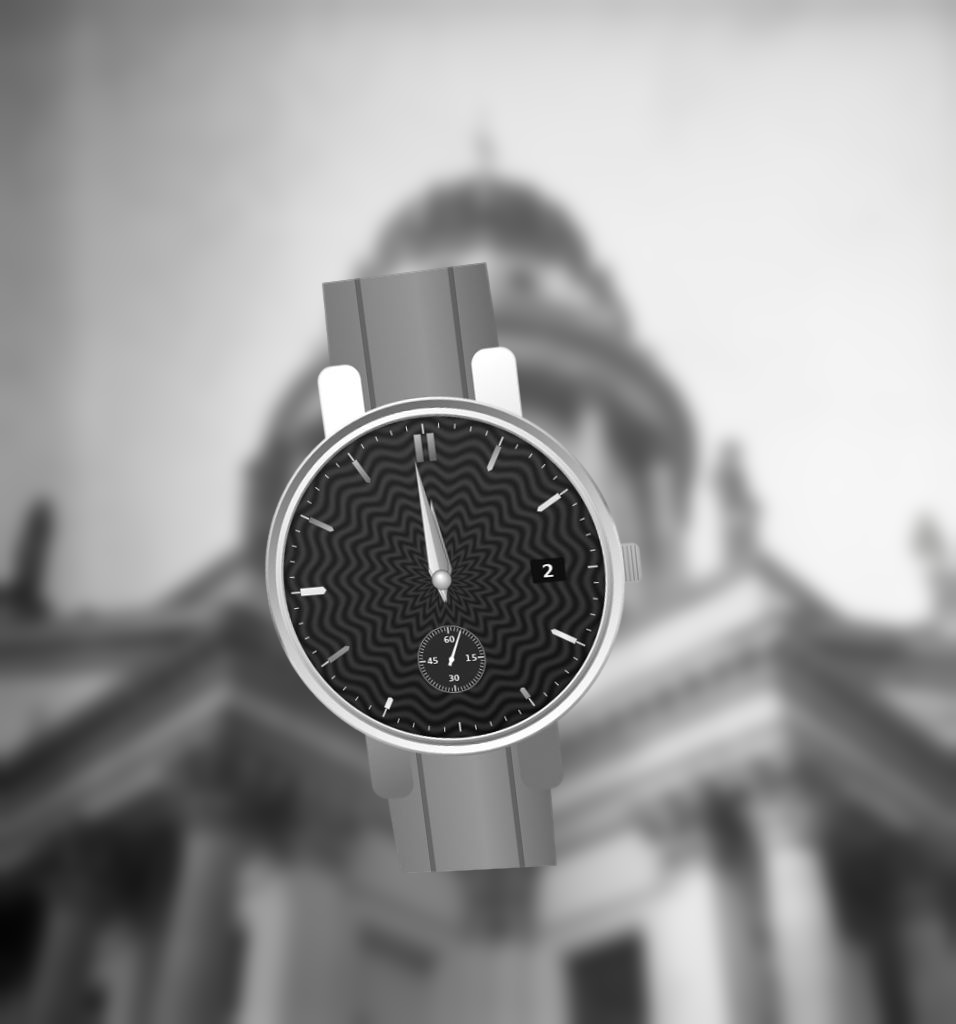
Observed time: 11:59:04
